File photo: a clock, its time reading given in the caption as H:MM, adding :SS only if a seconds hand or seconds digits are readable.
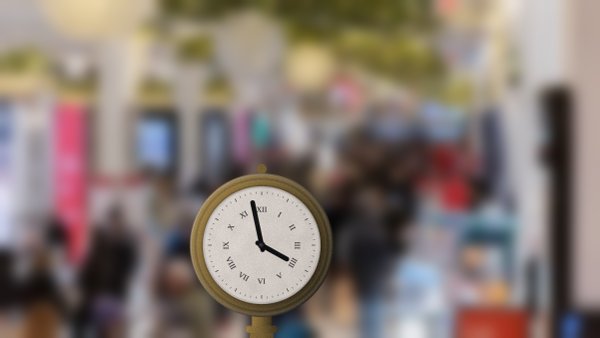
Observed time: 3:58
